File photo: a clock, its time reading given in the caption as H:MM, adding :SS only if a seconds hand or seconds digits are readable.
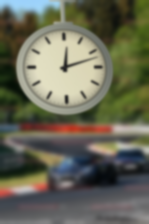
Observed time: 12:12
